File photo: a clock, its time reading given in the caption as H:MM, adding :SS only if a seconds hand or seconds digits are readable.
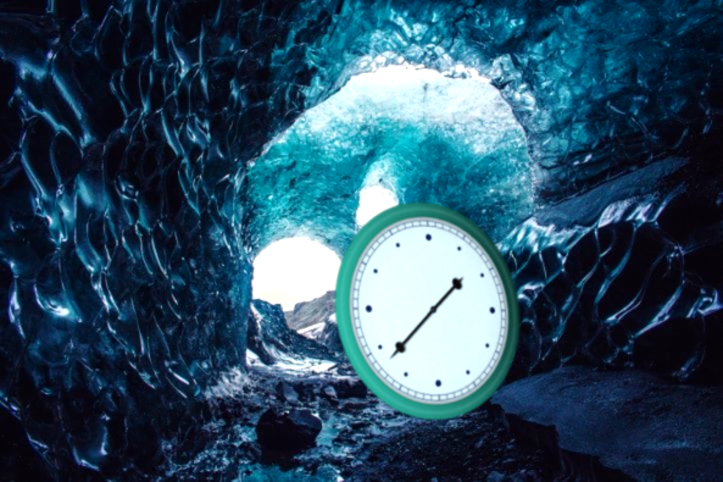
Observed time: 1:38
